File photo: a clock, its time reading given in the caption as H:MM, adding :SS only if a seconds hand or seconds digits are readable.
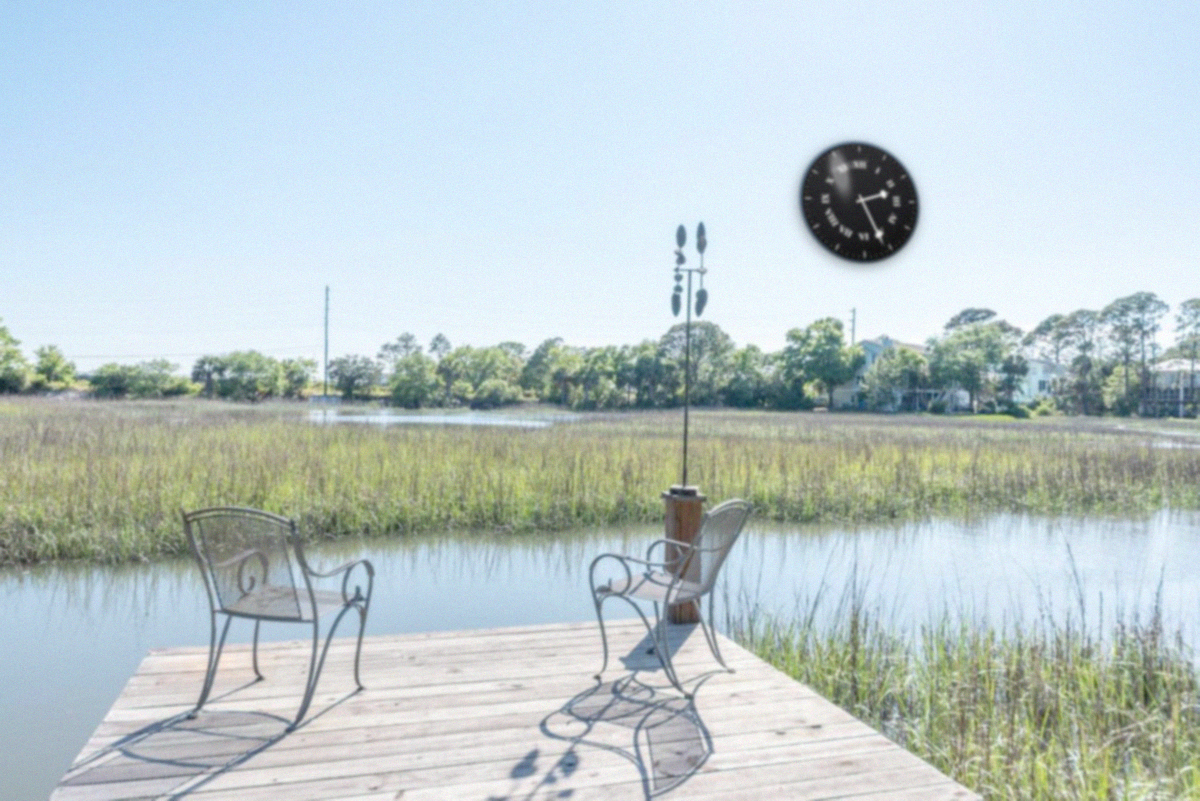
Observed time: 2:26
